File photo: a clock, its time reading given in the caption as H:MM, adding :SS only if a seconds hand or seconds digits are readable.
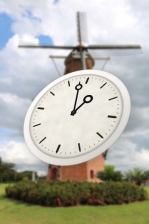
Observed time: 12:58
